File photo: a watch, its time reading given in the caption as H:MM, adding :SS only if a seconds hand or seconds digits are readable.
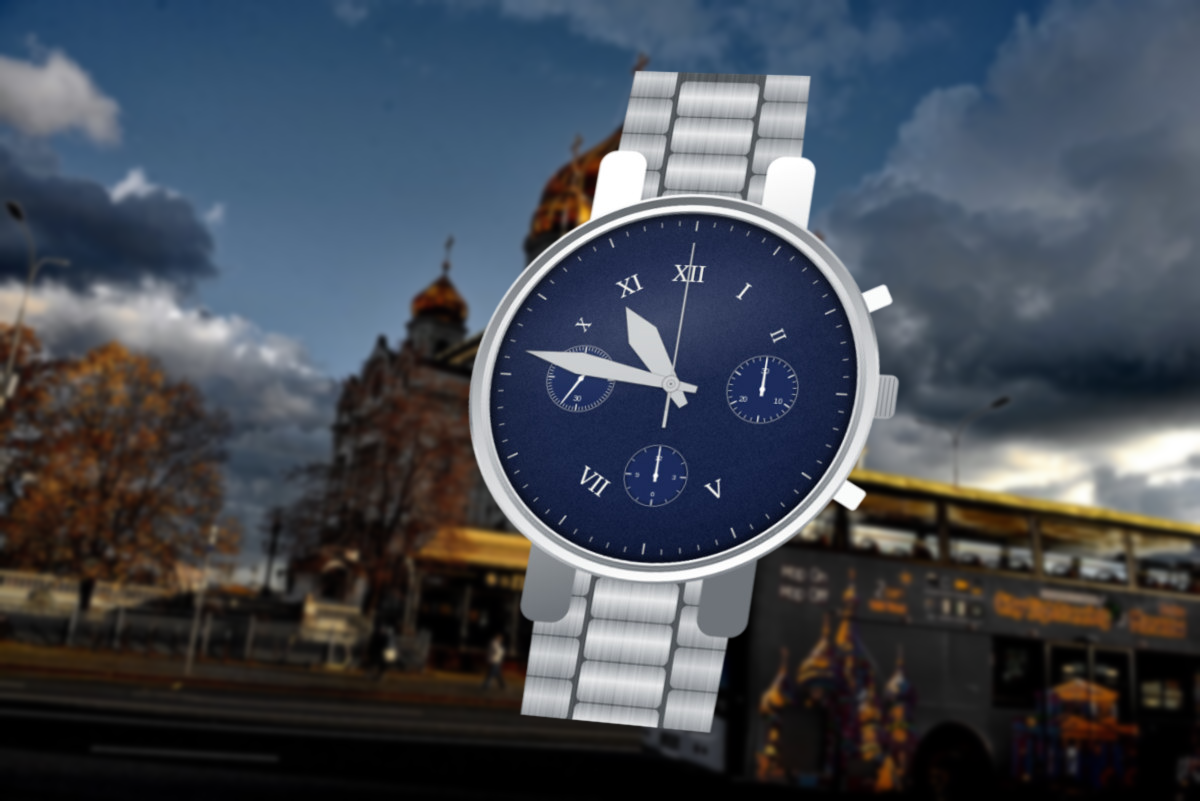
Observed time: 10:46:35
